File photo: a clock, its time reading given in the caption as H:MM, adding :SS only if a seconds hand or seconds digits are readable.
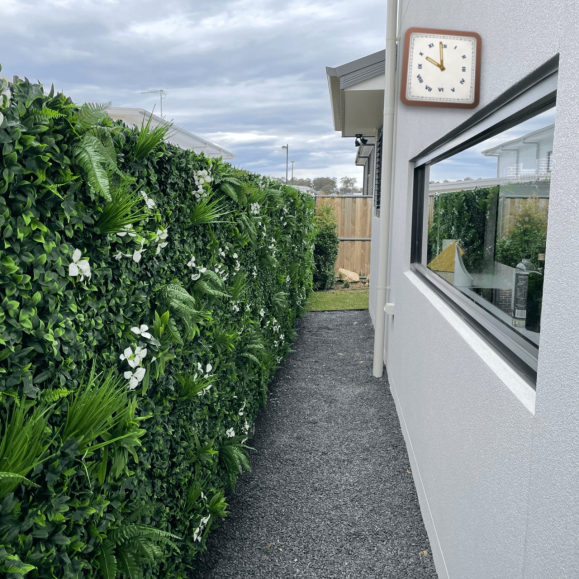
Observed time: 9:59
